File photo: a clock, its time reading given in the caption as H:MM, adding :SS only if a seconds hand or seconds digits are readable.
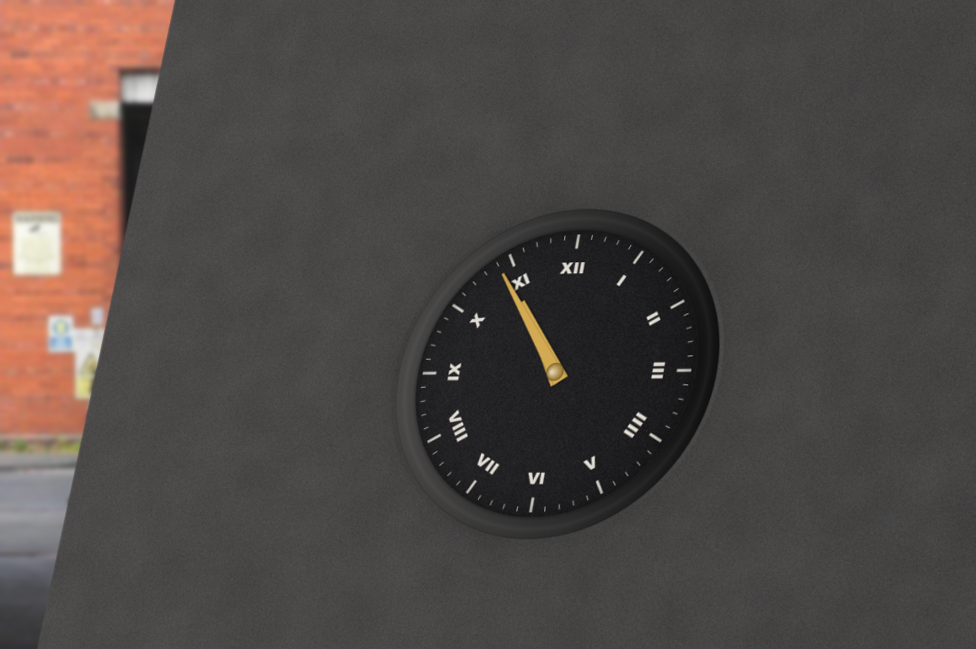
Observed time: 10:54
